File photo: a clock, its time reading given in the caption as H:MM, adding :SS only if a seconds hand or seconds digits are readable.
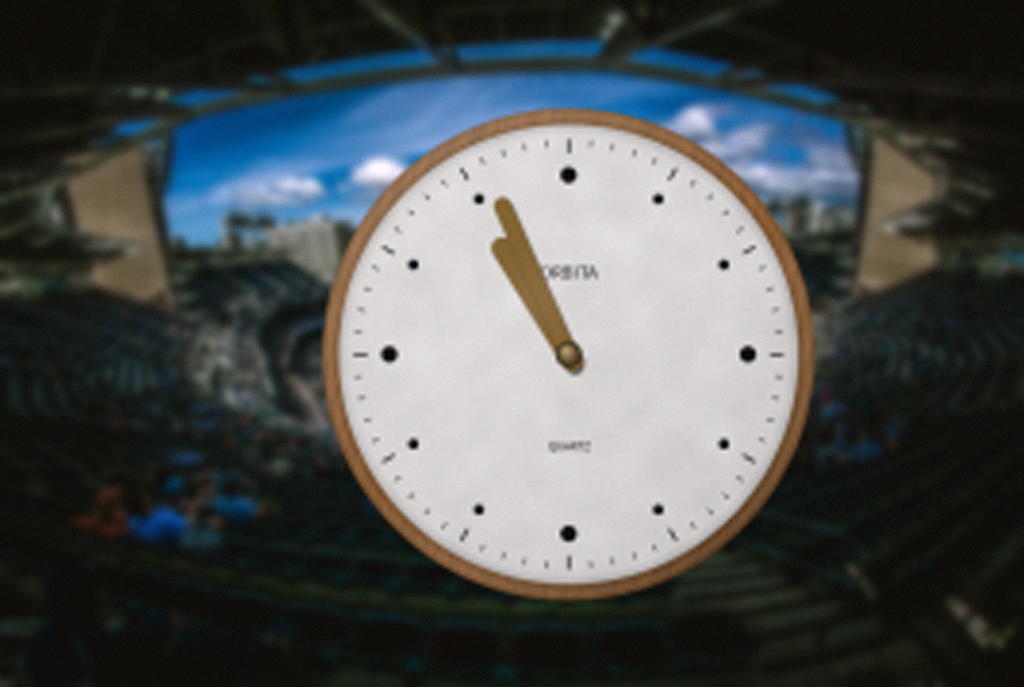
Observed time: 10:56
